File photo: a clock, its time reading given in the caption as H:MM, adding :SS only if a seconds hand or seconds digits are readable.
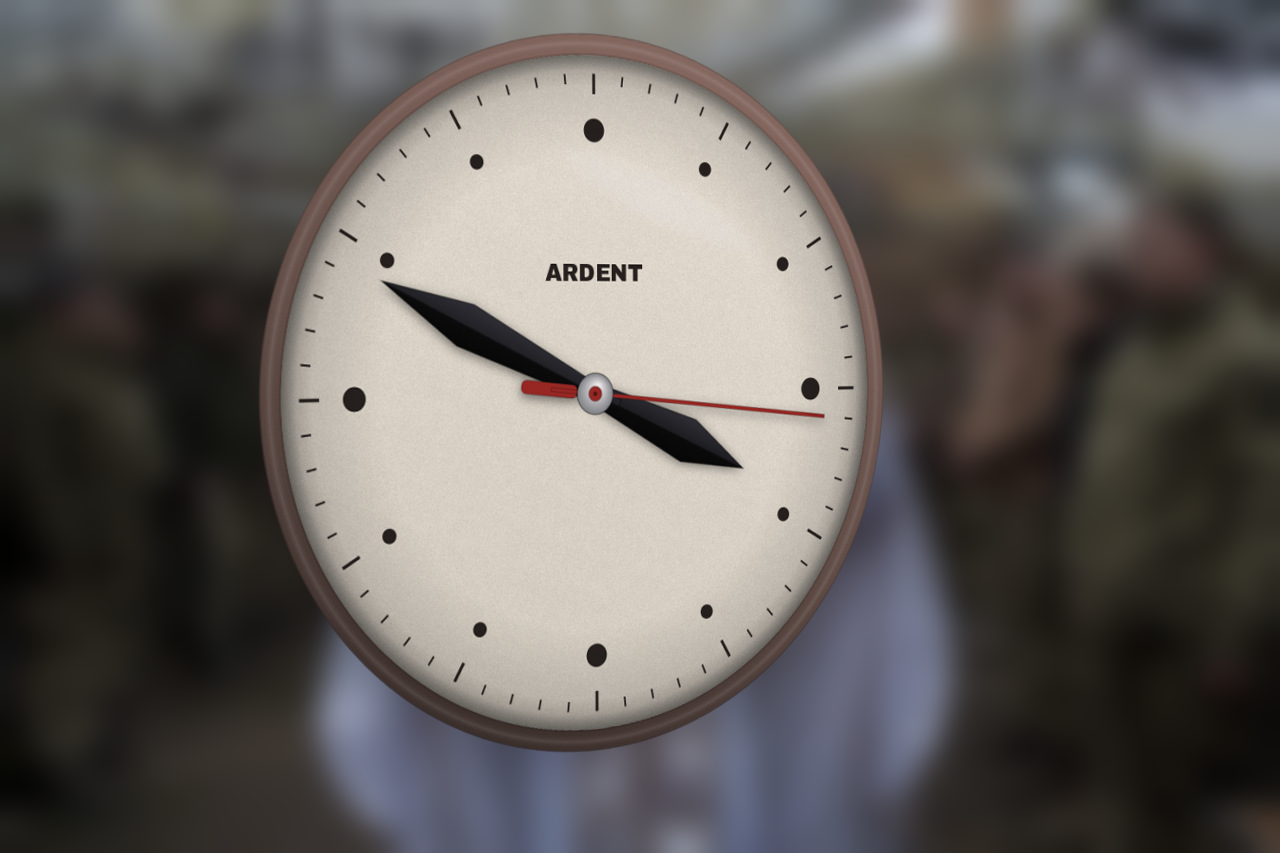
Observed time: 3:49:16
